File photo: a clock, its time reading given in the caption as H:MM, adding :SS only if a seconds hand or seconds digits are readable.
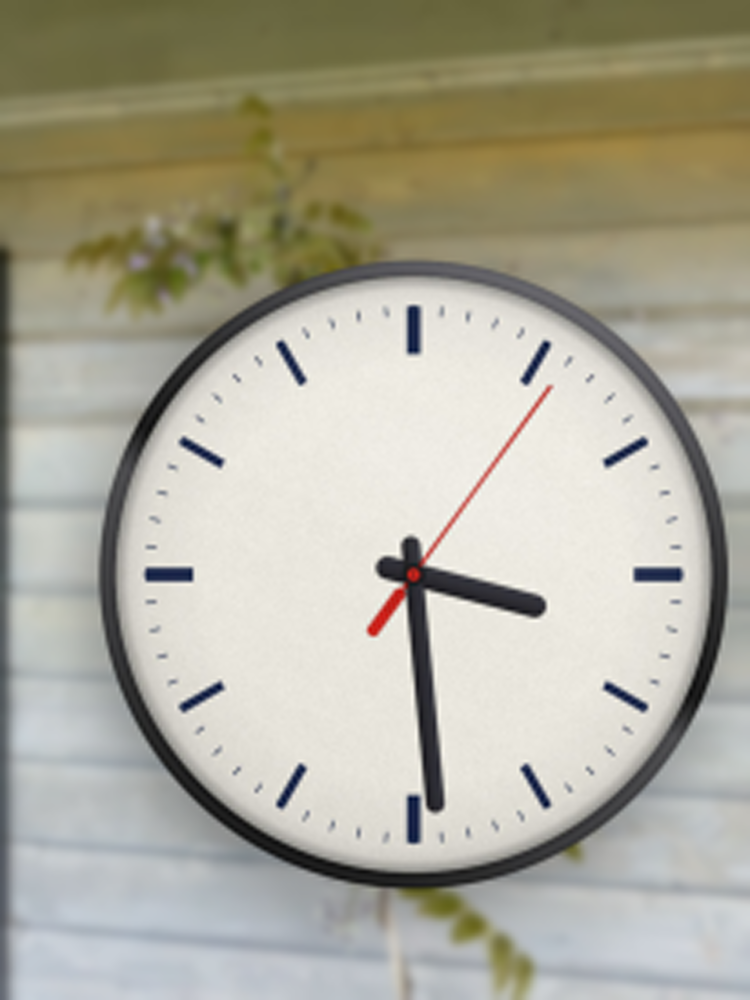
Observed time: 3:29:06
